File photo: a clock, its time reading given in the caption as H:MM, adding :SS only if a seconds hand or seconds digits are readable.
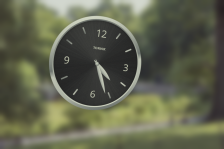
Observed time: 4:26
